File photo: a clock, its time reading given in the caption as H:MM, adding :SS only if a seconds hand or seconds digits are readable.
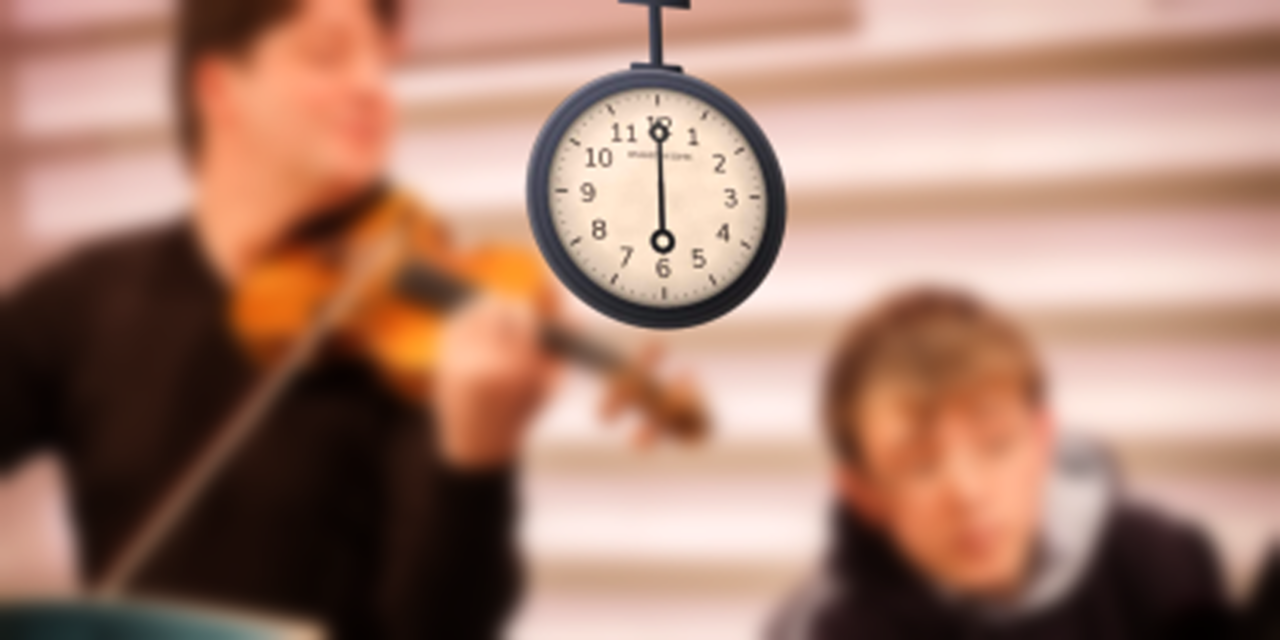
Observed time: 6:00
